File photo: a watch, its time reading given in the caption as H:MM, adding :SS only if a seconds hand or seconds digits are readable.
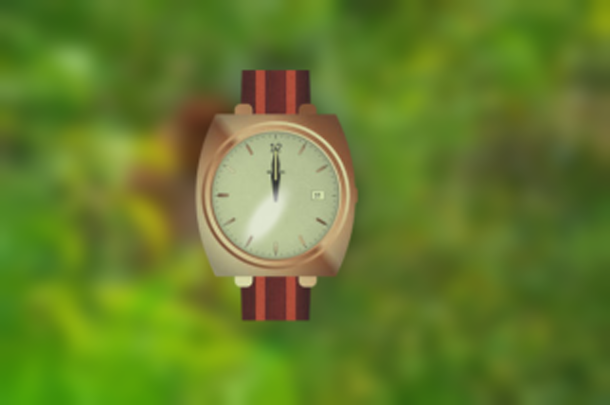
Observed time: 12:00
